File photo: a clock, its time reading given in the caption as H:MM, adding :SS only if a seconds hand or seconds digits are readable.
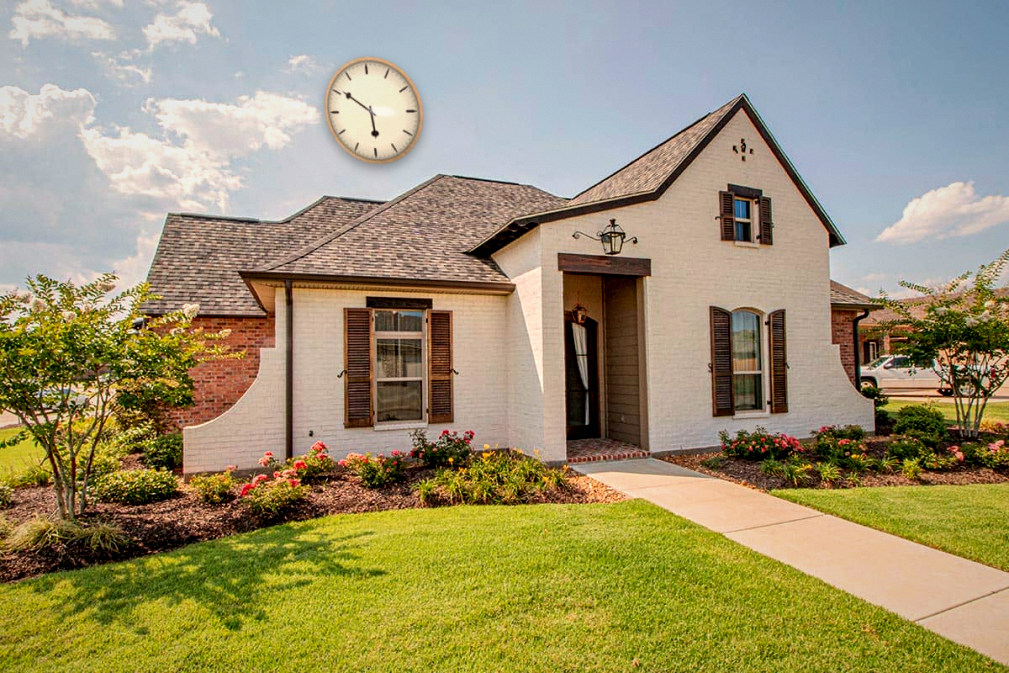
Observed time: 5:51
